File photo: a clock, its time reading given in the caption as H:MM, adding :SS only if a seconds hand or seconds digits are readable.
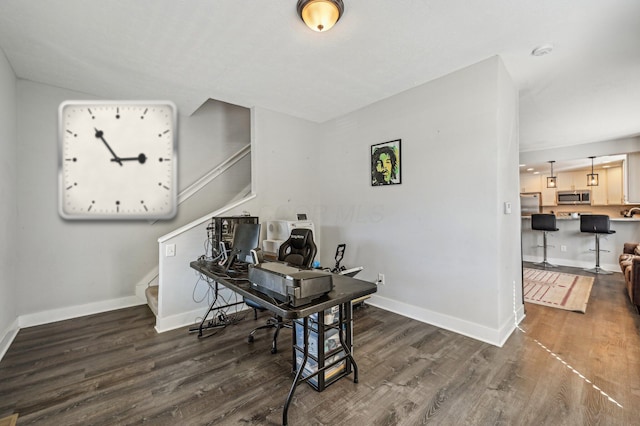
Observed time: 2:54
